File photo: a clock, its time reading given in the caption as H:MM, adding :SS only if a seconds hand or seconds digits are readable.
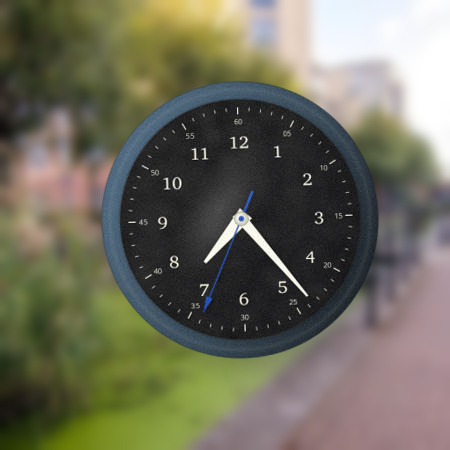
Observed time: 7:23:34
